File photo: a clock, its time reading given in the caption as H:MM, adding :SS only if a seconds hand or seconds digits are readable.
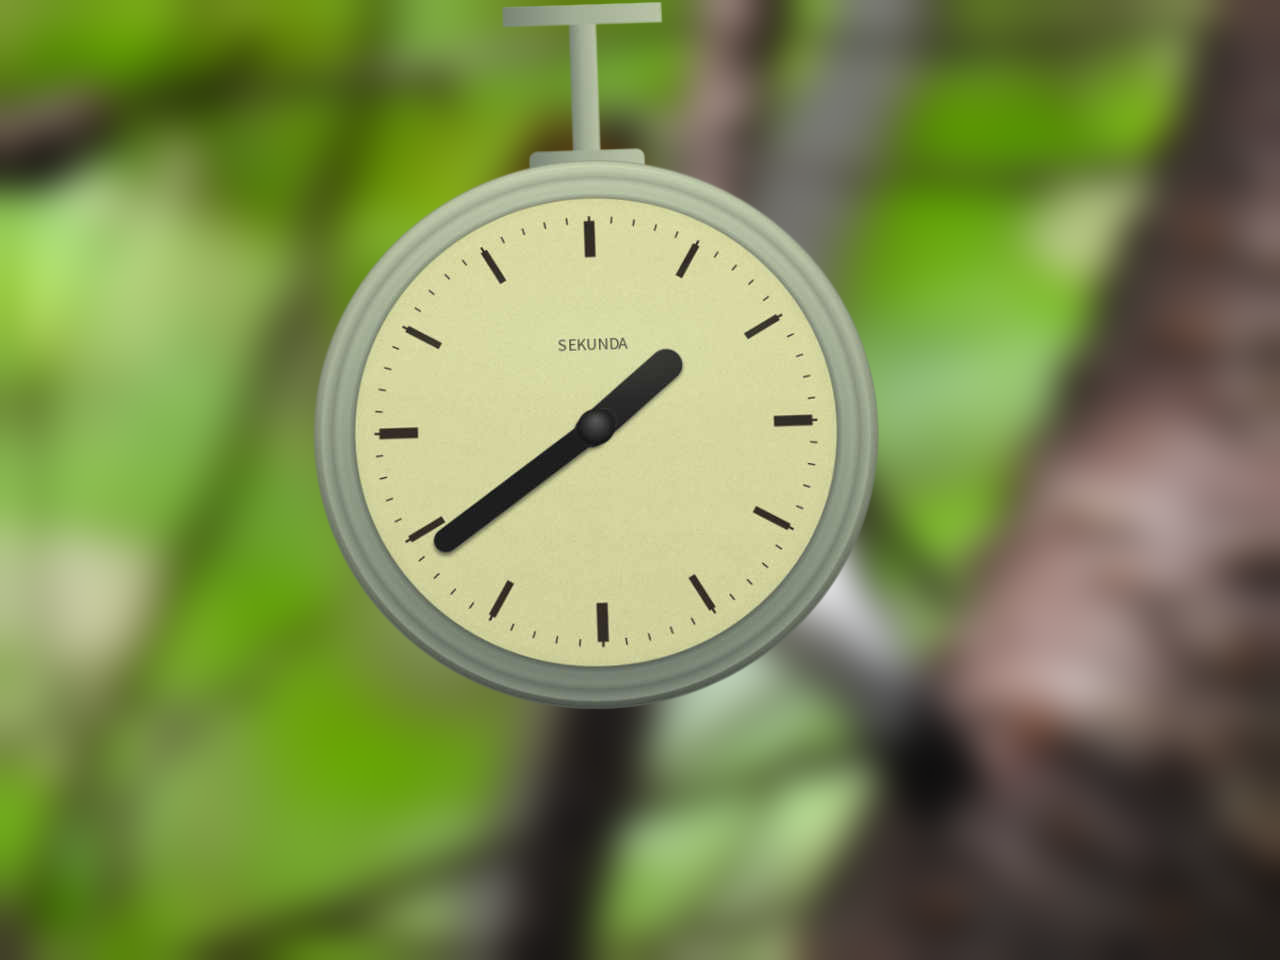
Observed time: 1:39
